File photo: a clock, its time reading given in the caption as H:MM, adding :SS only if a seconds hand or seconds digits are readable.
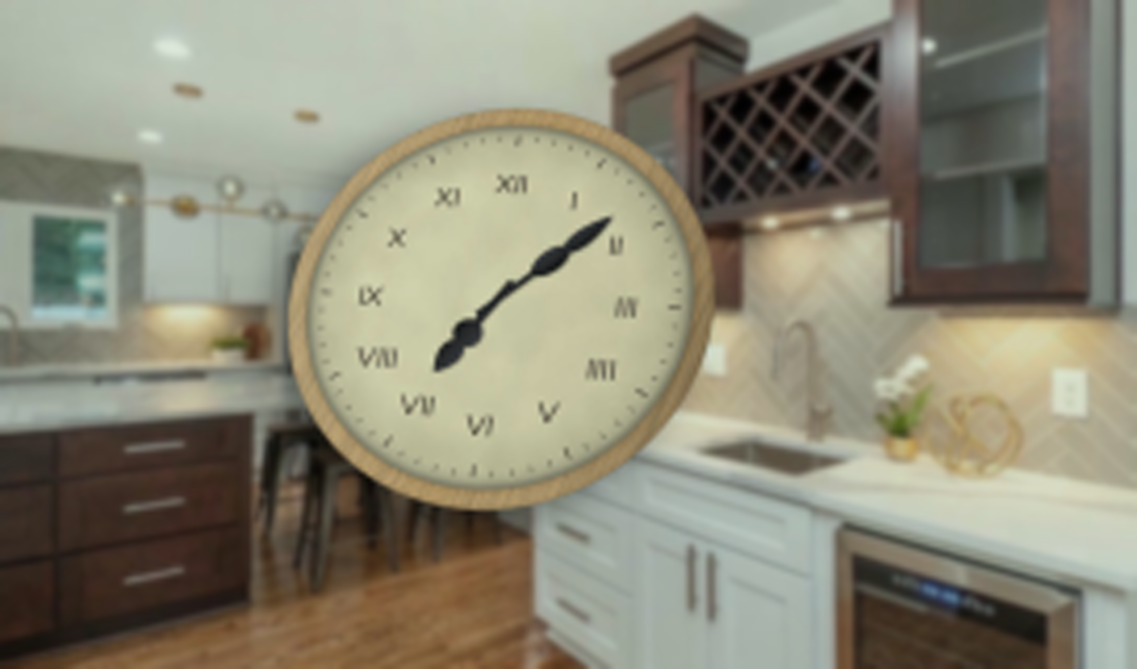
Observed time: 7:08
